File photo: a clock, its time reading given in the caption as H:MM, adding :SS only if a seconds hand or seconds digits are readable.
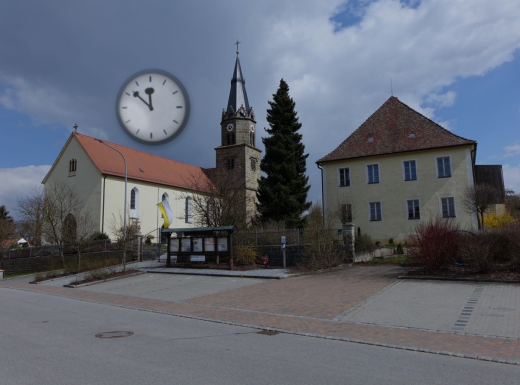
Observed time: 11:52
